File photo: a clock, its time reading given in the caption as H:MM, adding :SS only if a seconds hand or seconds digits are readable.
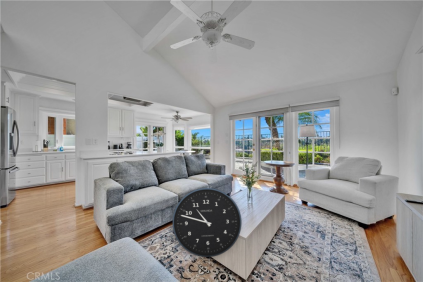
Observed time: 10:48
